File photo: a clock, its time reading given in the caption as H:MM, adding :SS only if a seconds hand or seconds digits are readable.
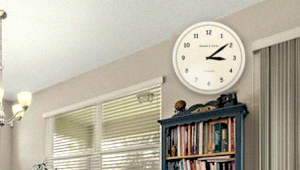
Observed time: 3:09
